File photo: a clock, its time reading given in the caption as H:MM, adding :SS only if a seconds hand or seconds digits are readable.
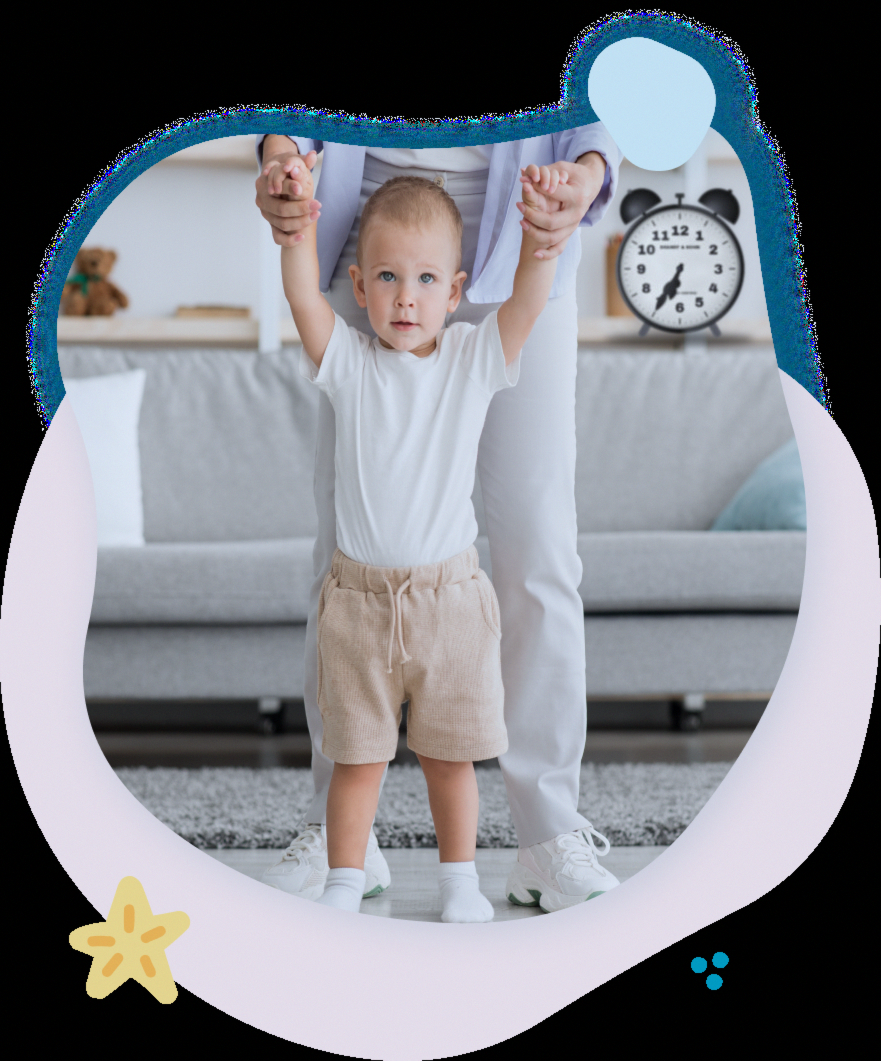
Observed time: 6:35
